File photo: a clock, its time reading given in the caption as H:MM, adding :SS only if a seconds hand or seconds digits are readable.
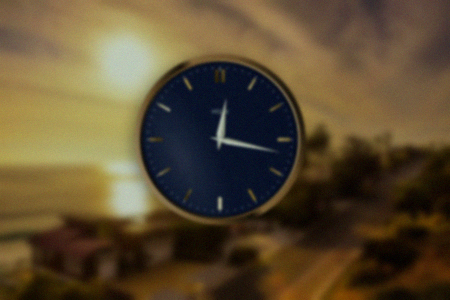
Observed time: 12:17
